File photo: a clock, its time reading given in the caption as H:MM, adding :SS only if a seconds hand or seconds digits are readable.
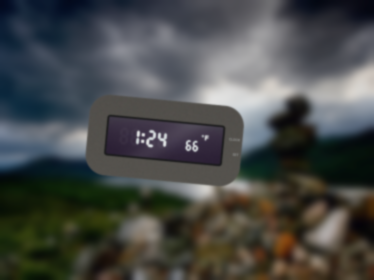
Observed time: 1:24
